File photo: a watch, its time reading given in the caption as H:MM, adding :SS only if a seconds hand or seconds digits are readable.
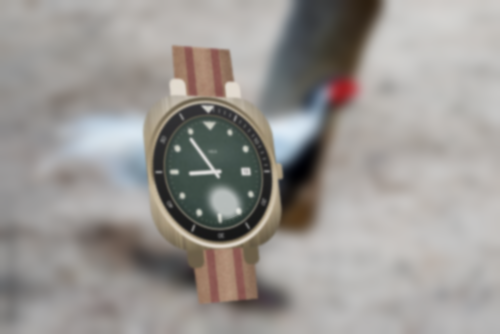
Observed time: 8:54
